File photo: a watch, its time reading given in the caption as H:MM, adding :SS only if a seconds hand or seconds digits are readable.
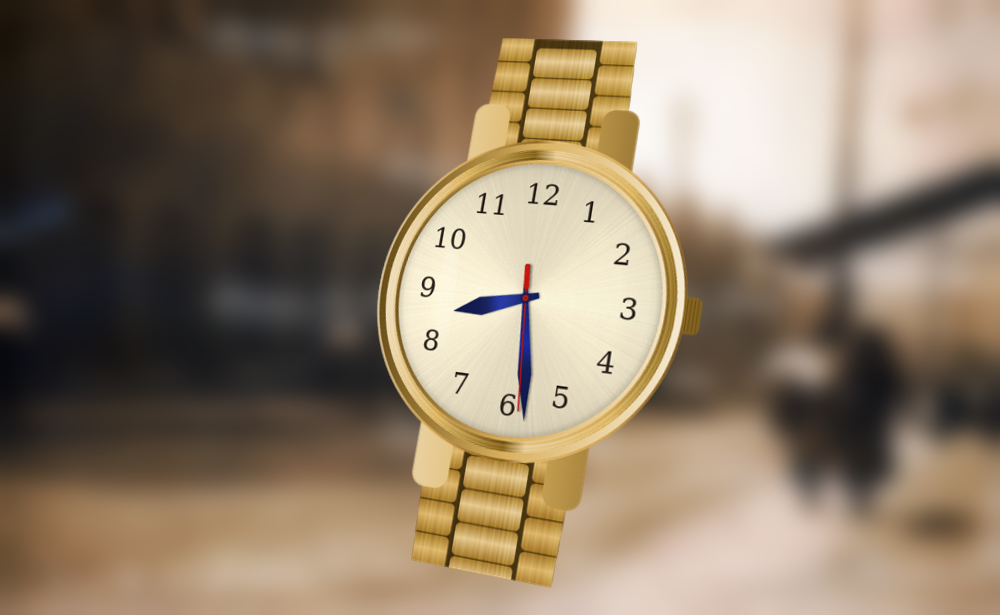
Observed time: 8:28:29
